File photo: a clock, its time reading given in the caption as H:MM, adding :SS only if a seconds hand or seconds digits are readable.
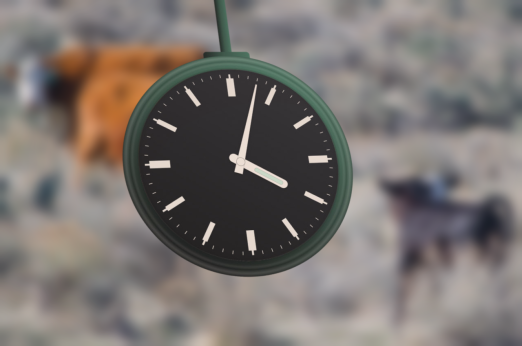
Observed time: 4:03
